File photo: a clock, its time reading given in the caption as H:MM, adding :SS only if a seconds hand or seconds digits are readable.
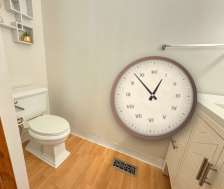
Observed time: 12:53
